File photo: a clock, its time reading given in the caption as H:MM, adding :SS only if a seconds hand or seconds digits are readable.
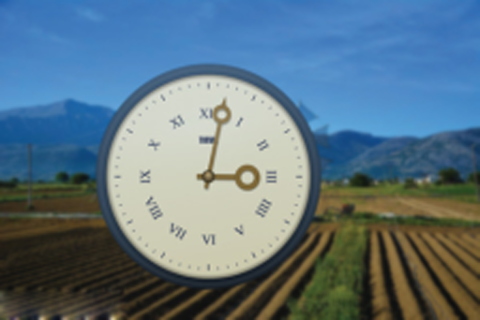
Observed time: 3:02
